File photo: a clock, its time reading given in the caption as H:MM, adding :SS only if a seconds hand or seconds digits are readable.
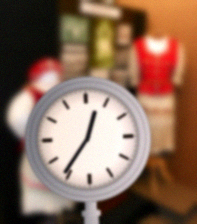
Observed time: 12:36
